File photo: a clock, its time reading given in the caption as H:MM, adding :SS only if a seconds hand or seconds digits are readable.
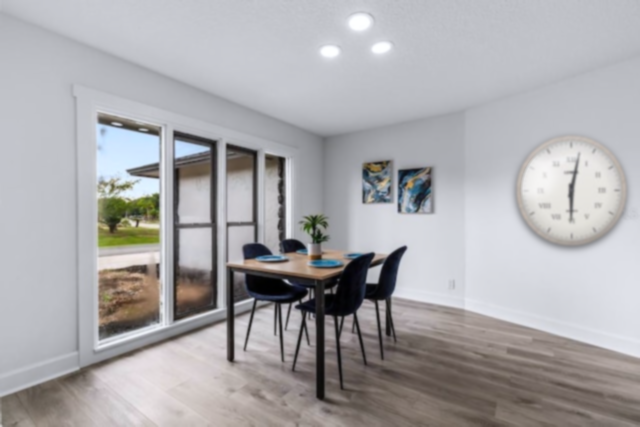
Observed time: 6:02
